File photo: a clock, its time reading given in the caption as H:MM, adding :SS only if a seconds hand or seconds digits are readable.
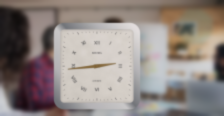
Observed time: 2:44
